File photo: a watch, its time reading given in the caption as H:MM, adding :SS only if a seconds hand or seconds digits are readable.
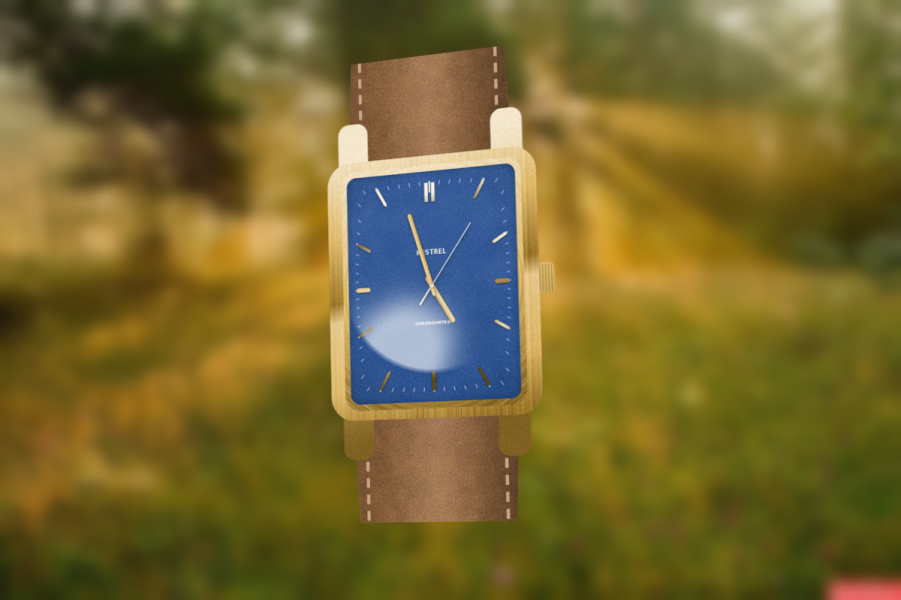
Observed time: 4:57:06
